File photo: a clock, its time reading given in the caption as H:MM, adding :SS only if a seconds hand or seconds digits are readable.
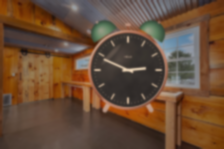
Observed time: 2:49
